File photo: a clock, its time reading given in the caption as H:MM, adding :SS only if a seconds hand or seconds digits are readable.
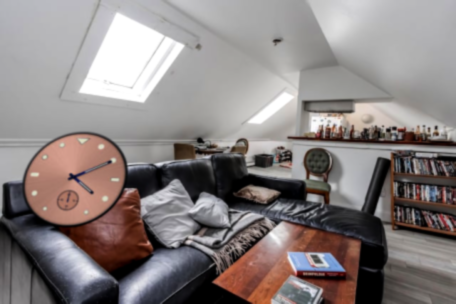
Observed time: 4:10
